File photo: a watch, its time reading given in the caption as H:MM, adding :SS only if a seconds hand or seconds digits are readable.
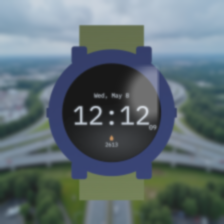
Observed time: 12:12
